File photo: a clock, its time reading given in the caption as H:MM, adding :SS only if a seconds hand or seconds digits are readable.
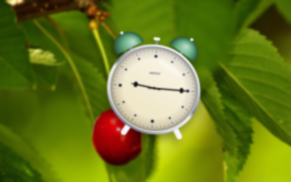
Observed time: 9:15
